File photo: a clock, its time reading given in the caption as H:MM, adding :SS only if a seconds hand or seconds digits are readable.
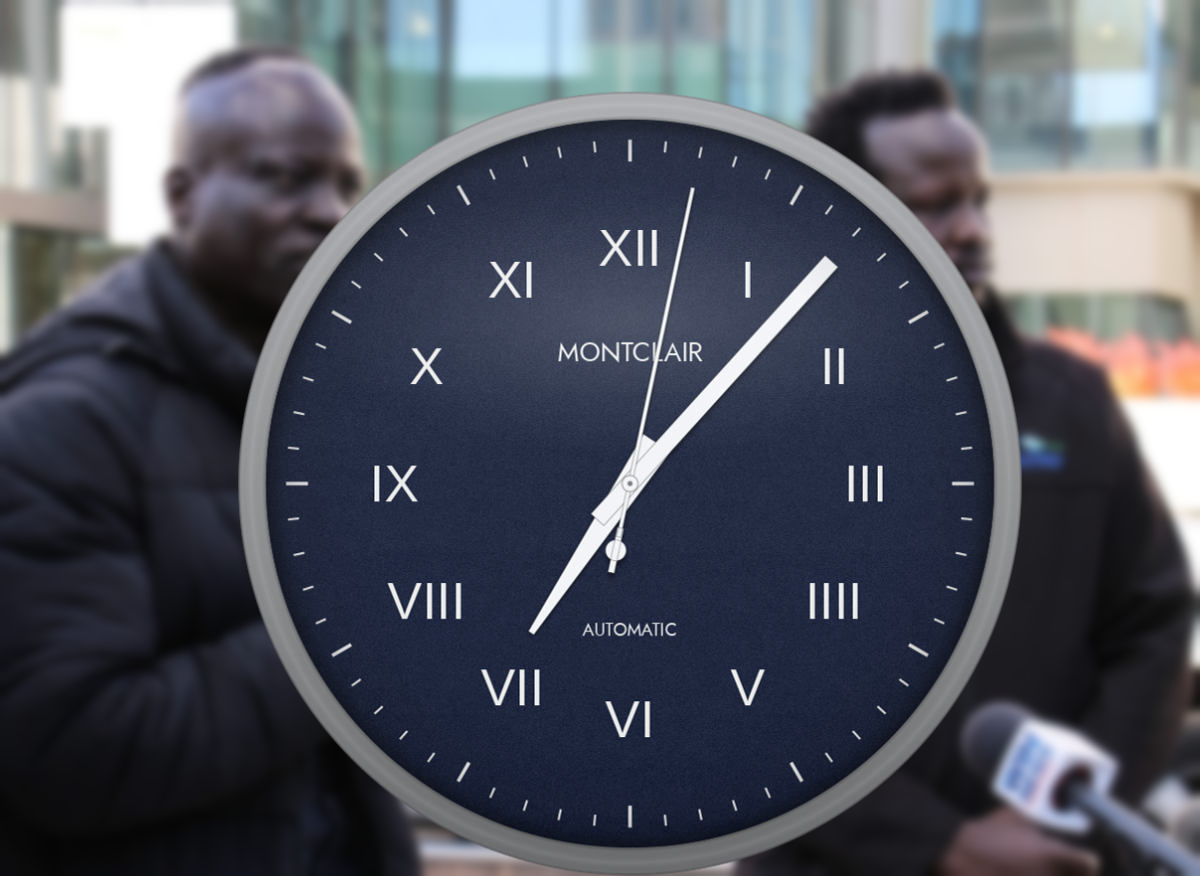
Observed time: 7:07:02
